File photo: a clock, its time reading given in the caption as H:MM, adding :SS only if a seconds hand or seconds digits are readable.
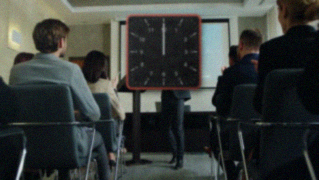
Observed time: 12:00
